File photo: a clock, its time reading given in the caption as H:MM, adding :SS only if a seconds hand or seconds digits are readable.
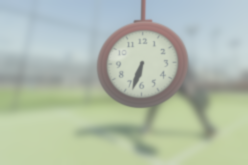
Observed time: 6:33
